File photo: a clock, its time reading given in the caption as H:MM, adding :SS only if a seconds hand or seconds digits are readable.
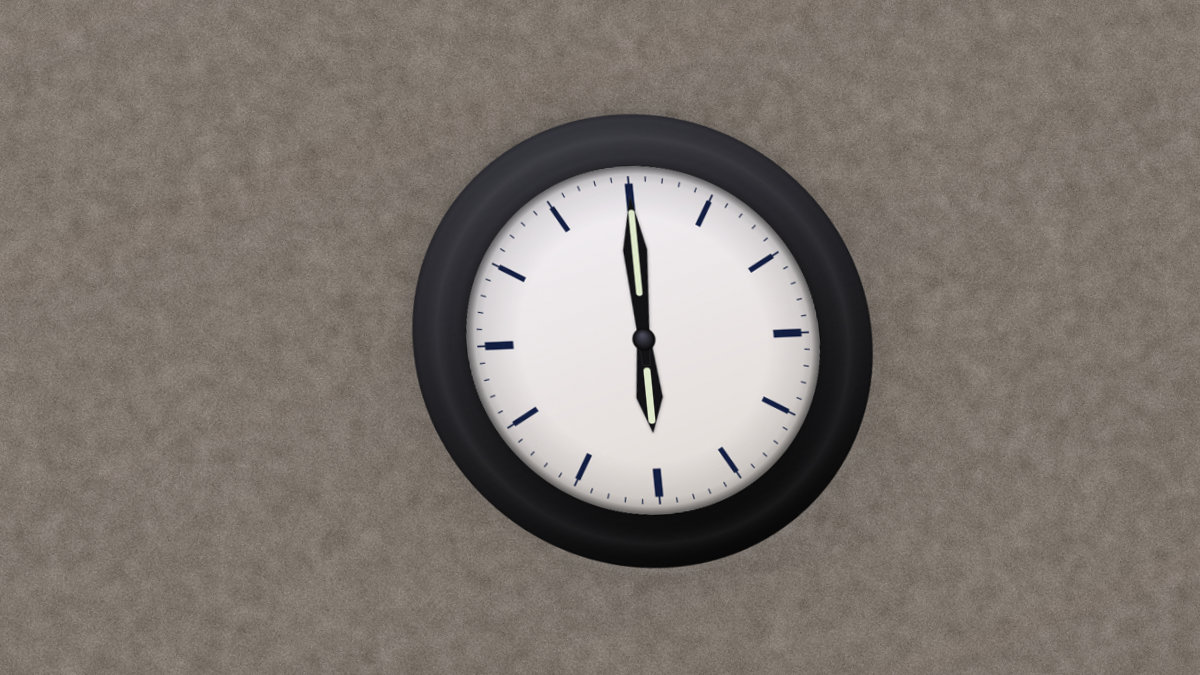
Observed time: 6:00
